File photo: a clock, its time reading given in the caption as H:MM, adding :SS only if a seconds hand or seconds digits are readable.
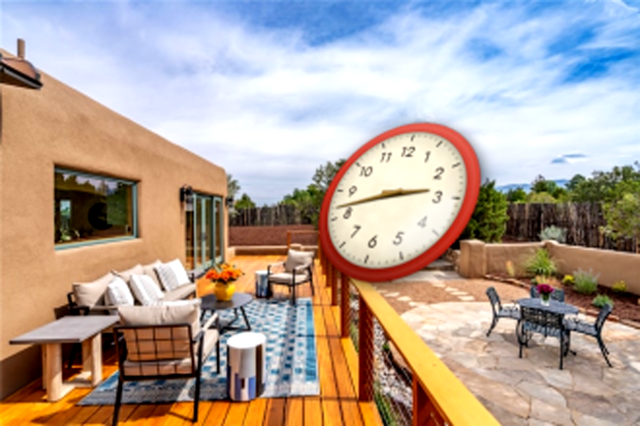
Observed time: 2:42
